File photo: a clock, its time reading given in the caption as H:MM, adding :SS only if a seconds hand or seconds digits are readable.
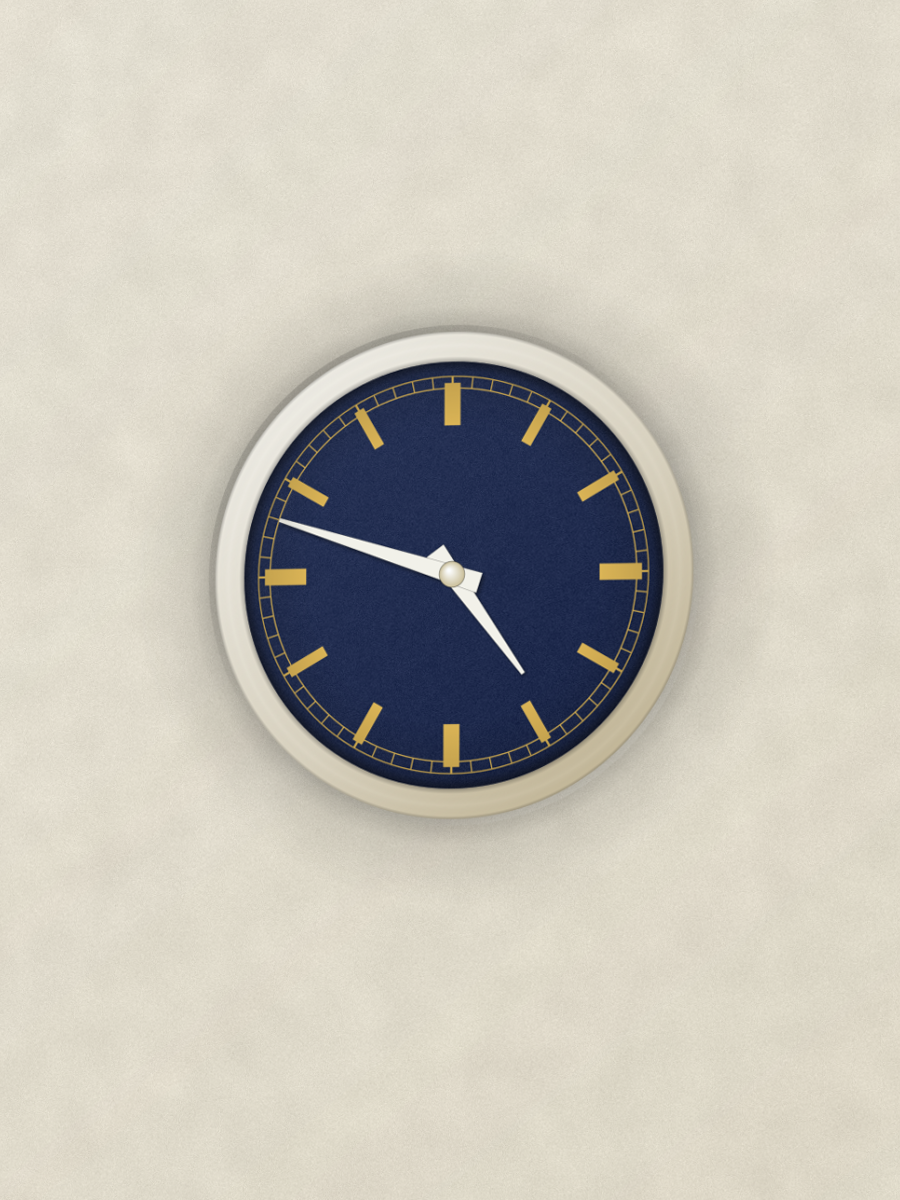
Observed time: 4:48
